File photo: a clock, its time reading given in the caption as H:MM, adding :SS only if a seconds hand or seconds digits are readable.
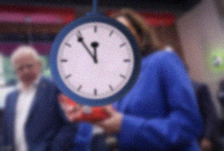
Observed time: 11:54
